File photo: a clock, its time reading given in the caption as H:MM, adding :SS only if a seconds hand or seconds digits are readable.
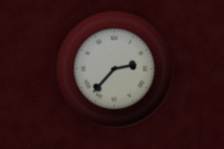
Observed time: 2:37
